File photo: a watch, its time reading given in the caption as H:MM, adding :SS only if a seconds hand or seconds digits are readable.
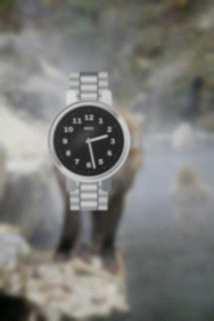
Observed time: 2:28
